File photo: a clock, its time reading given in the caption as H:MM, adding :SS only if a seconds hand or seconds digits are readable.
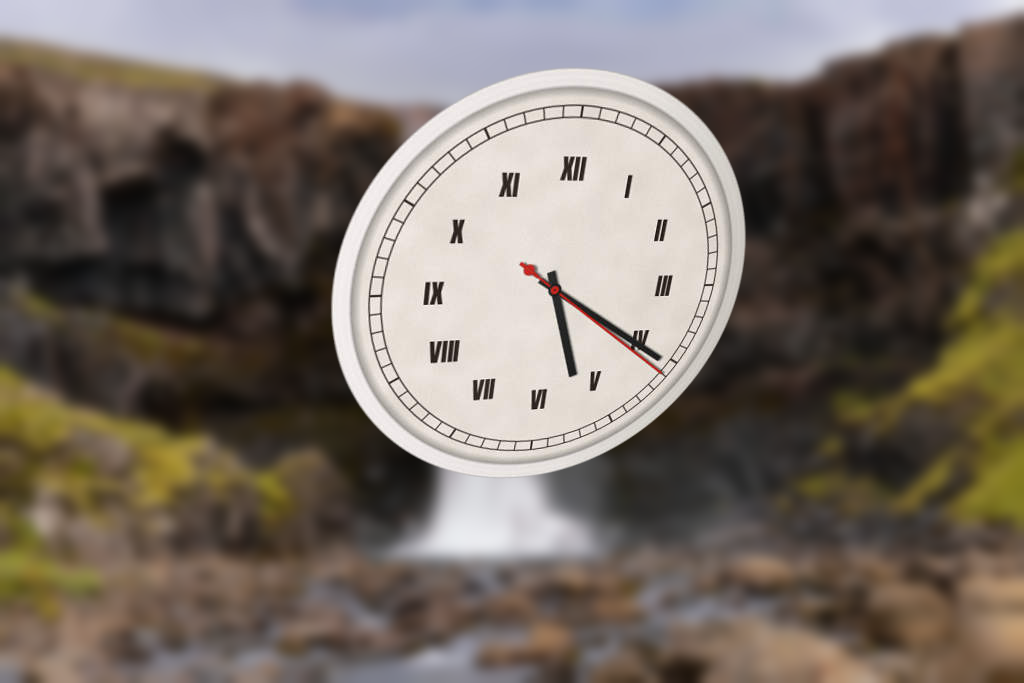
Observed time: 5:20:21
